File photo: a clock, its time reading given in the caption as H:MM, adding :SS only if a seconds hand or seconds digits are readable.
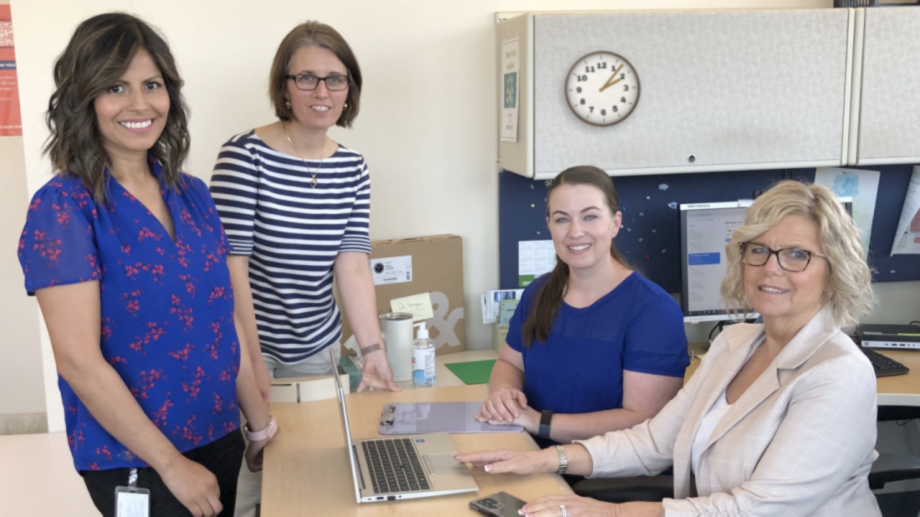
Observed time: 2:07
